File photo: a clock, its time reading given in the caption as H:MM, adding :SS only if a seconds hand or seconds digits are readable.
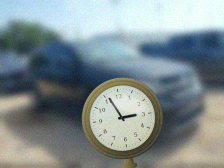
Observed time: 2:56
